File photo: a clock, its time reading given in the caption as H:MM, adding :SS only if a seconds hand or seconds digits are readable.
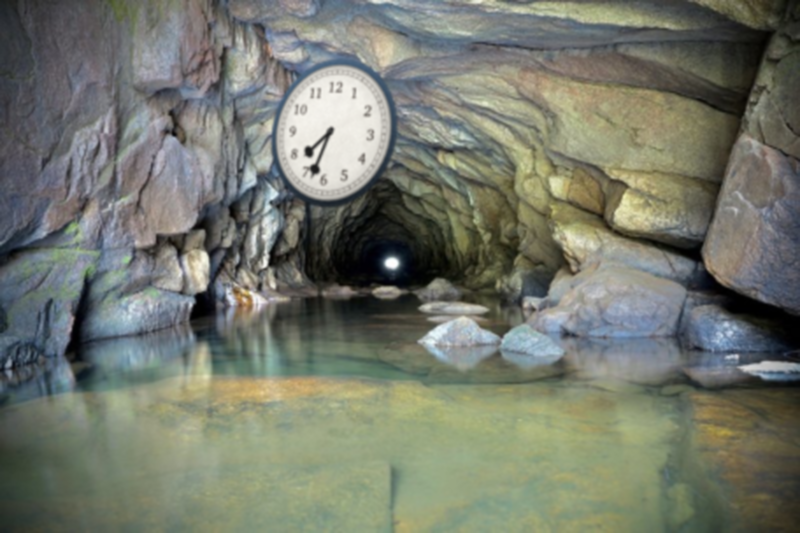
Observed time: 7:33
